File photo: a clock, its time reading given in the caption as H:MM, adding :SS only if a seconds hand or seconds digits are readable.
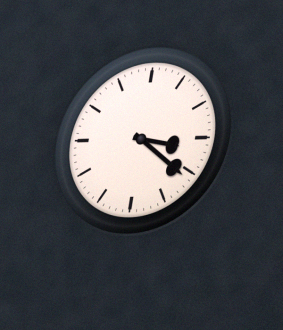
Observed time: 3:21
